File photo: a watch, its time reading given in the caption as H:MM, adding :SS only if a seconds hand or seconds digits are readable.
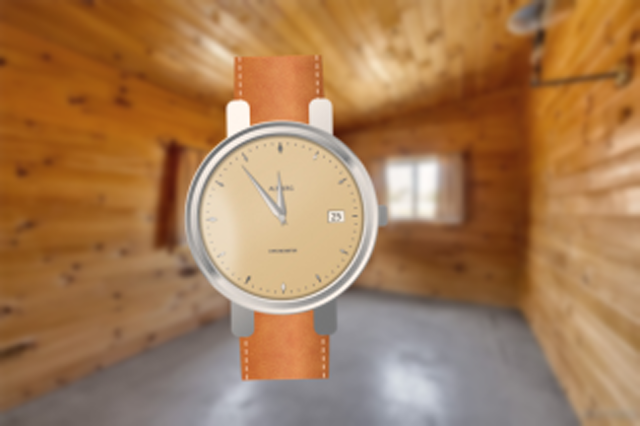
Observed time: 11:54
